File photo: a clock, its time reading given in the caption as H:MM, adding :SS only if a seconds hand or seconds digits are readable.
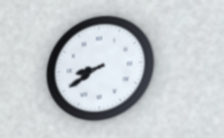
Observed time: 8:40
